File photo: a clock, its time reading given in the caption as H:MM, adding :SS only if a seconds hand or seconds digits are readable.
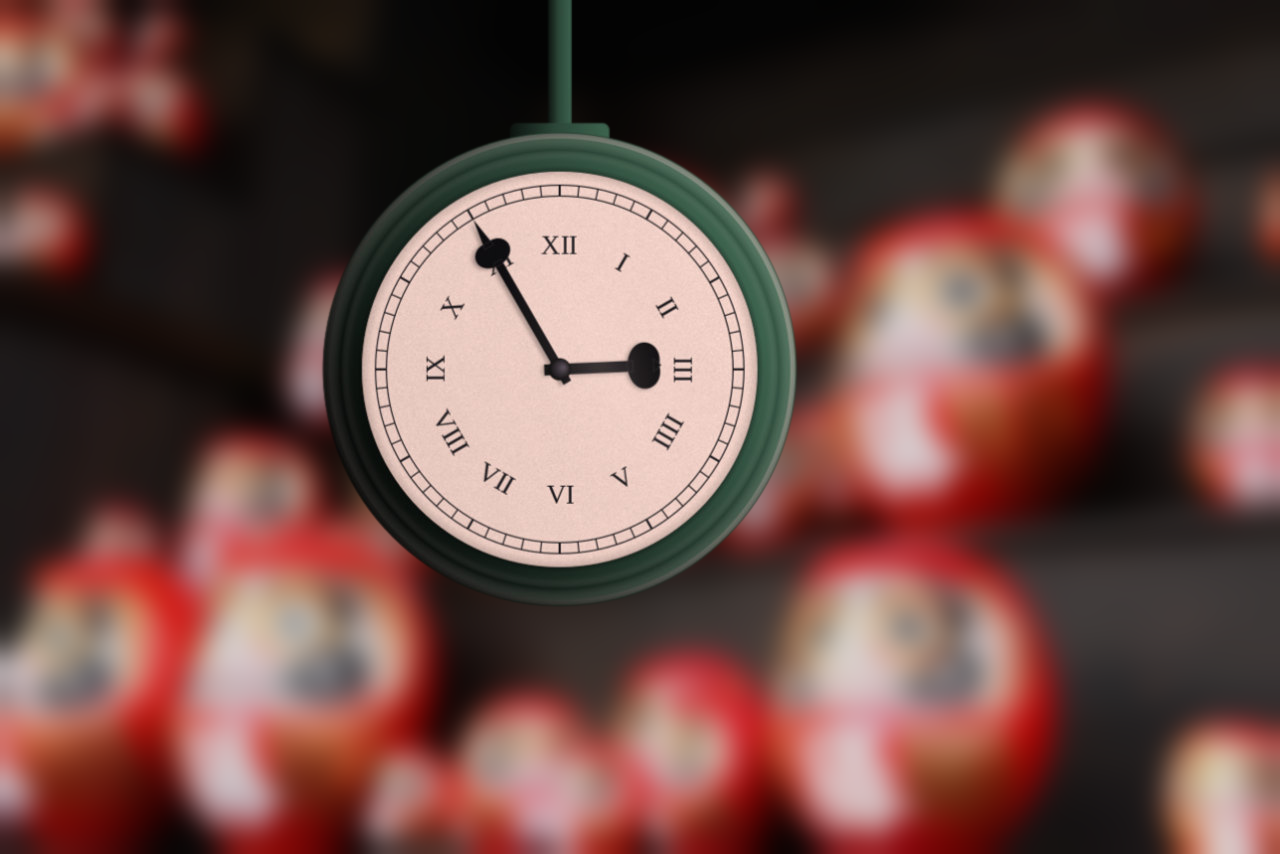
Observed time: 2:55
